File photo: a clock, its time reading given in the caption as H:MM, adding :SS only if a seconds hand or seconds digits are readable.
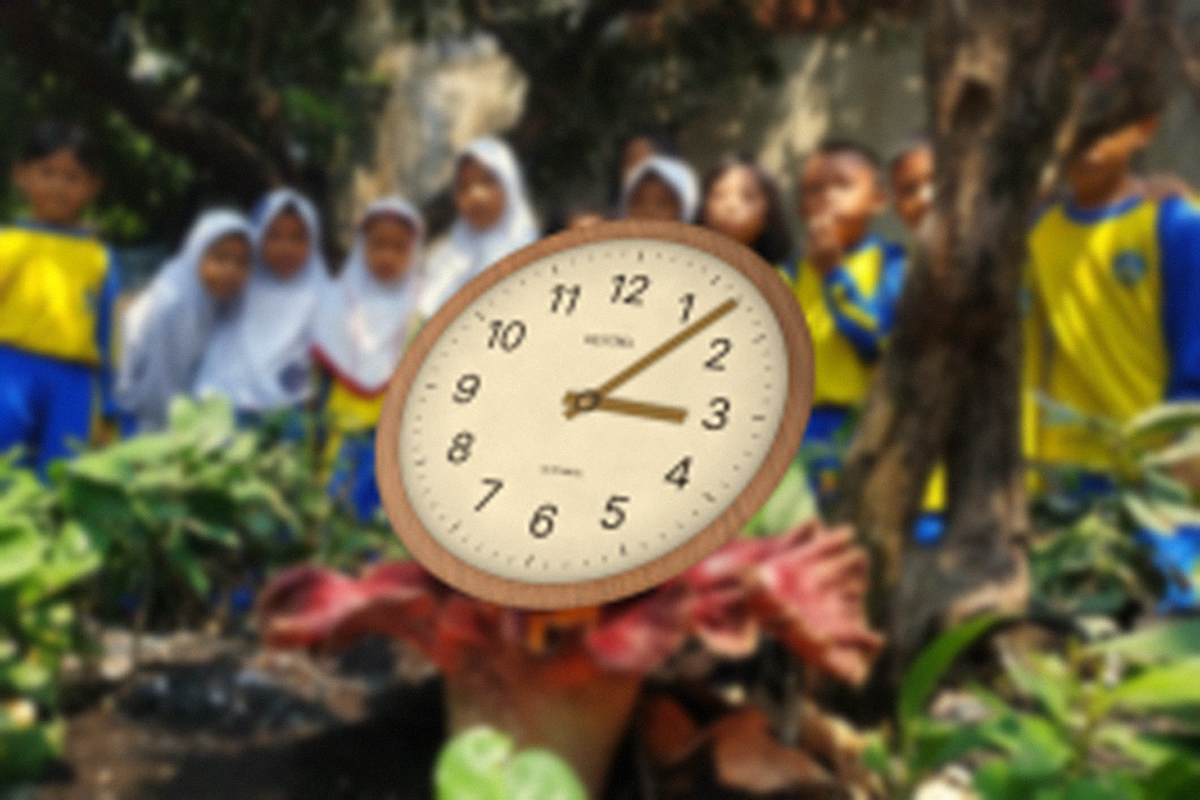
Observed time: 3:07
